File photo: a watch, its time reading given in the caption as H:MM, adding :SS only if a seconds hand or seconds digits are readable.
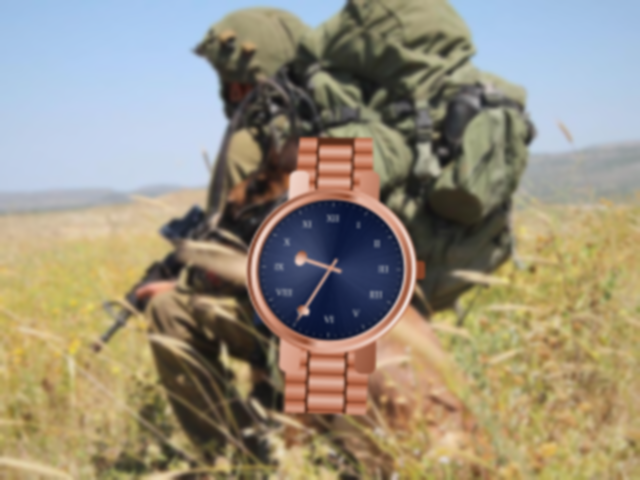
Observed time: 9:35
